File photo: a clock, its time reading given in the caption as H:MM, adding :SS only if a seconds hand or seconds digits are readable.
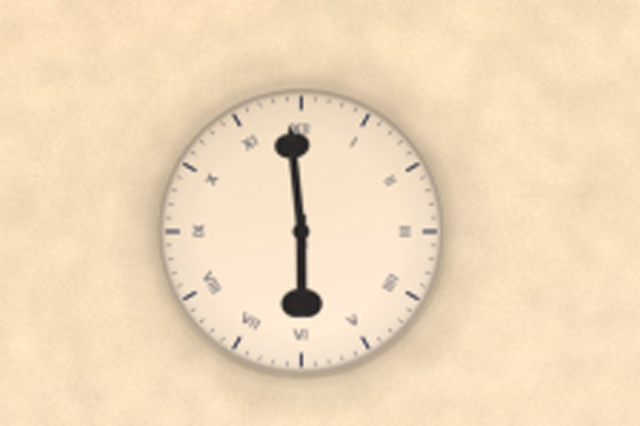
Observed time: 5:59
